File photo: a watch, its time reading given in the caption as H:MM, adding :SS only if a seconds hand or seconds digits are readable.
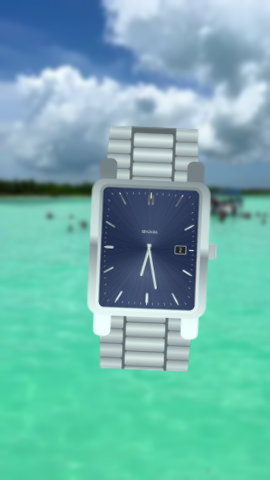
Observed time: 6:28
